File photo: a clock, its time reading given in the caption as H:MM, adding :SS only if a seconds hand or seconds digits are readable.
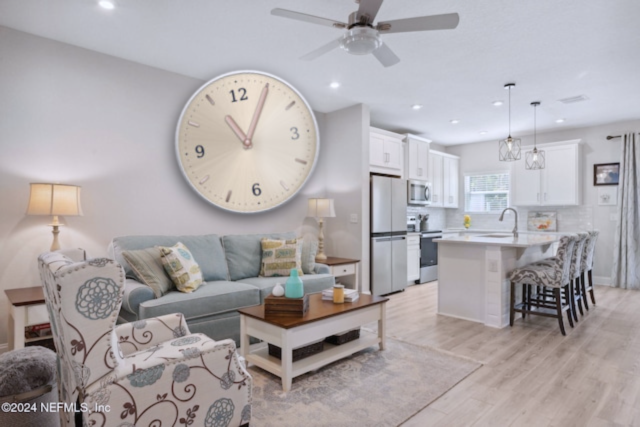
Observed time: 11:05
